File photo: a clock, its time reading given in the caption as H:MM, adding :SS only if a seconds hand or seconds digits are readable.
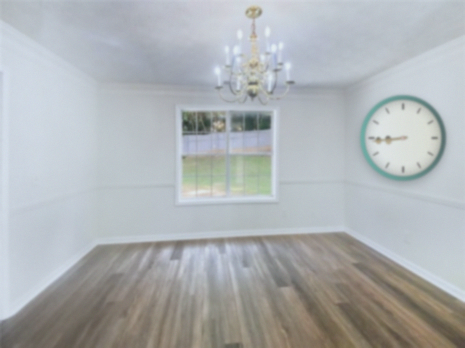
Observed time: 8:44
